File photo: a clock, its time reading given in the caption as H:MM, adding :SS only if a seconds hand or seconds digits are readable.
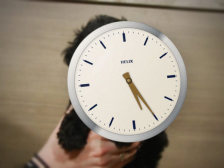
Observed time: 5:25
